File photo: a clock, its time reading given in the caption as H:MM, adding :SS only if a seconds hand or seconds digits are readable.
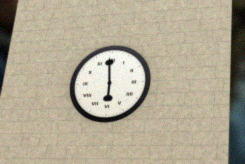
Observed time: 5:59
